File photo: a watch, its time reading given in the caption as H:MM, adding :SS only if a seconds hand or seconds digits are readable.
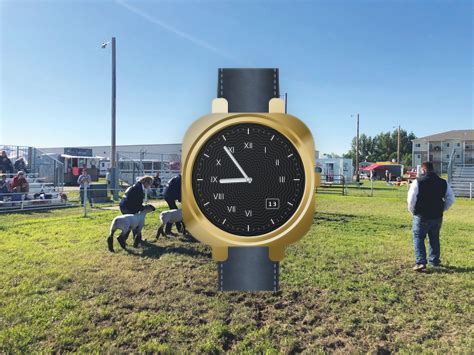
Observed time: 8:54
